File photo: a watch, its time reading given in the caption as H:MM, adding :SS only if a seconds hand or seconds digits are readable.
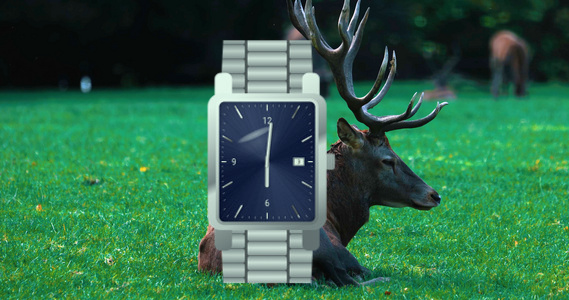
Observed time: 6:01
